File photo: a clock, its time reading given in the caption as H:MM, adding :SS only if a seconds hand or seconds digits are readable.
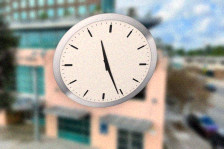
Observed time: 11:26
